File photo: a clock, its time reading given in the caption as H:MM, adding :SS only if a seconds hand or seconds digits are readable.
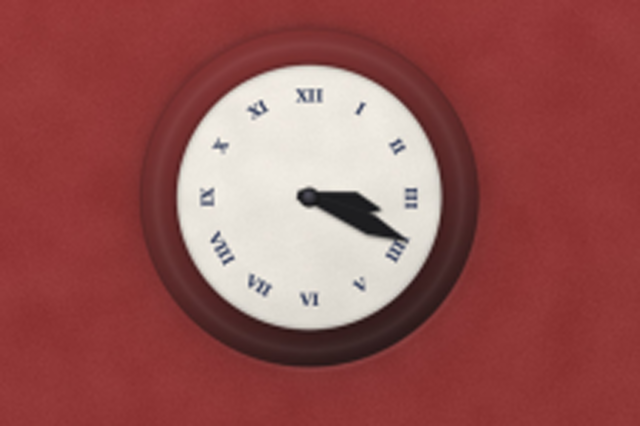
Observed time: 3:19
